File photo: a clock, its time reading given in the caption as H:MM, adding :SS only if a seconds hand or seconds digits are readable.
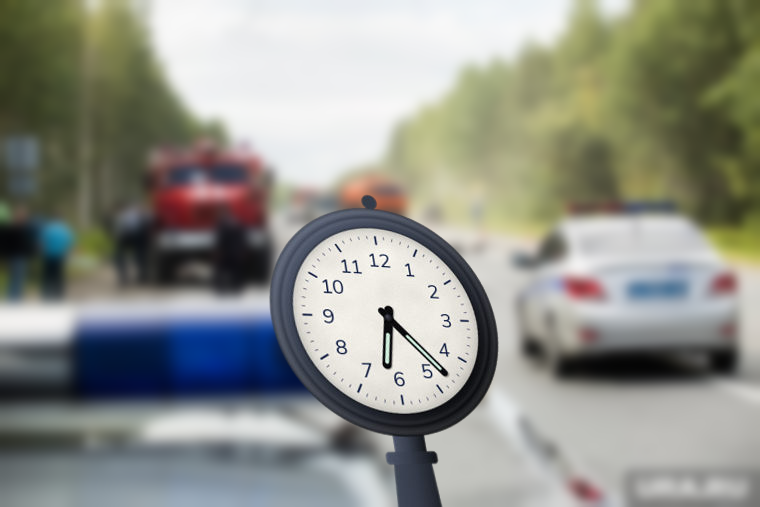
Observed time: 6:23
